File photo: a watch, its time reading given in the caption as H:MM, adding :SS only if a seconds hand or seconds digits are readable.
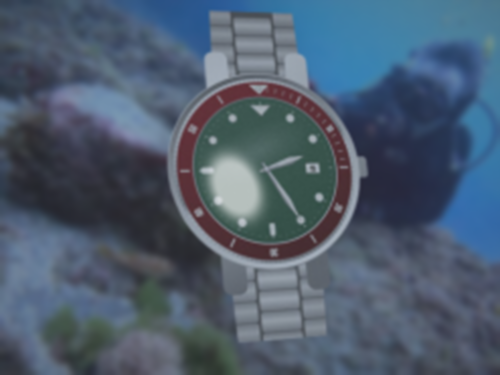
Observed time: 2:25
